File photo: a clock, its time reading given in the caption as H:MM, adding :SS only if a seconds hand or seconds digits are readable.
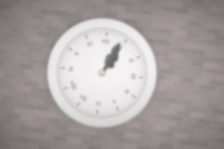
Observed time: 1:04
